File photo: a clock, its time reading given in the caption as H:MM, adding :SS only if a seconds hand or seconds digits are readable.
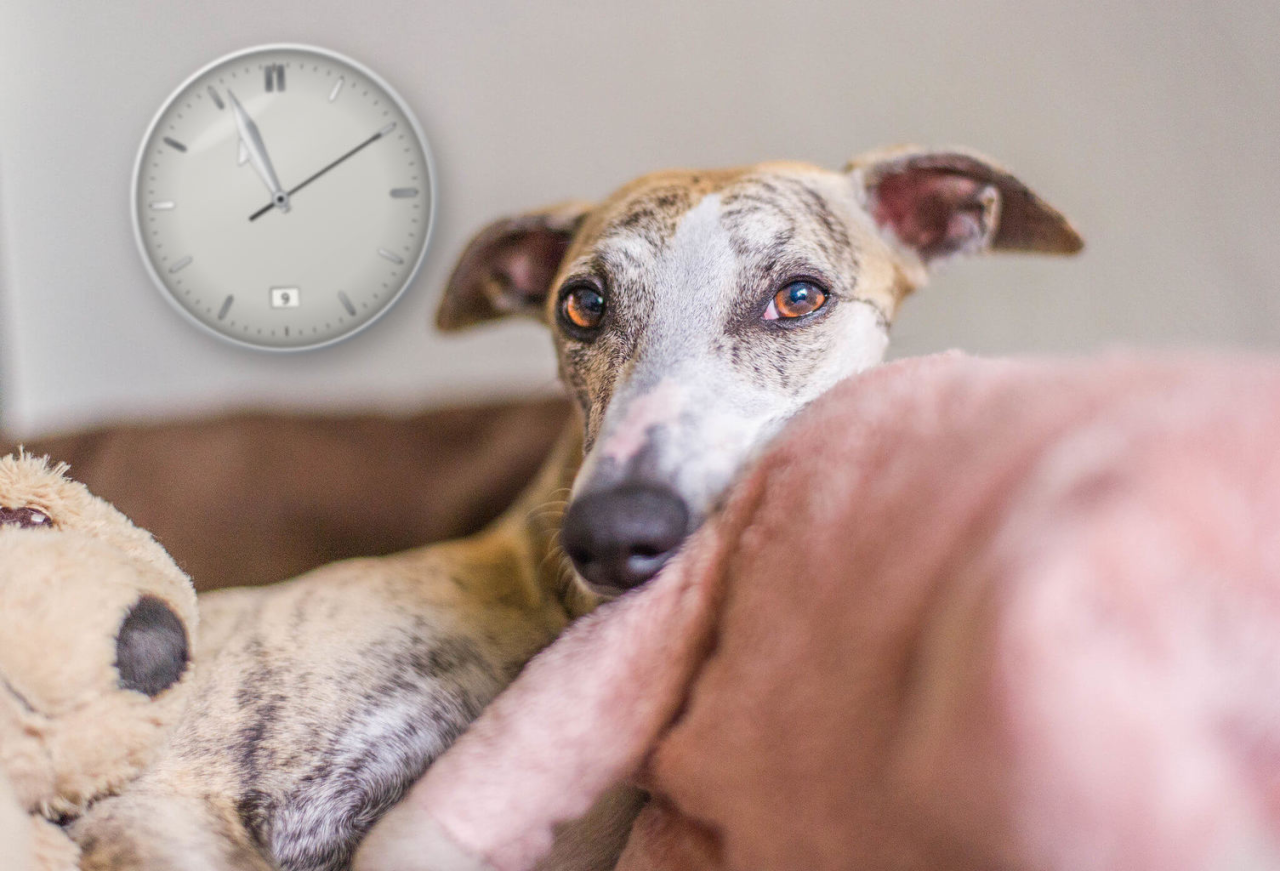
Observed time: 10:56:10
